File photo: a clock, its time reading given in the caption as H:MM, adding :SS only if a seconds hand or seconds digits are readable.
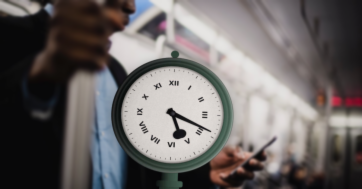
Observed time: 5:19
